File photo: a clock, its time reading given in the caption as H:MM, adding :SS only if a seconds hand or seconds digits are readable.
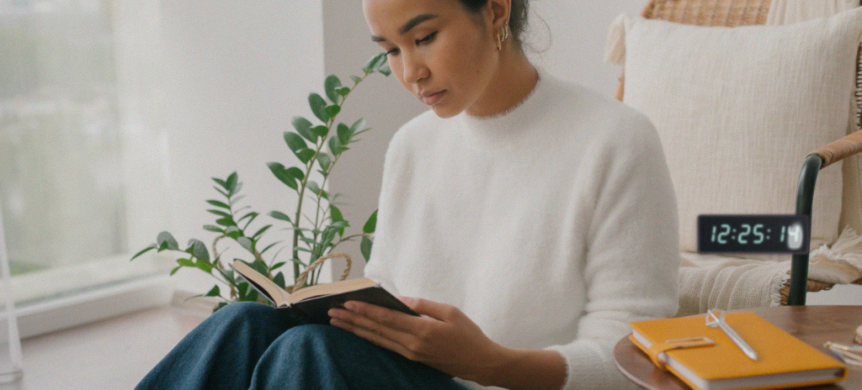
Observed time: 12:25:14
